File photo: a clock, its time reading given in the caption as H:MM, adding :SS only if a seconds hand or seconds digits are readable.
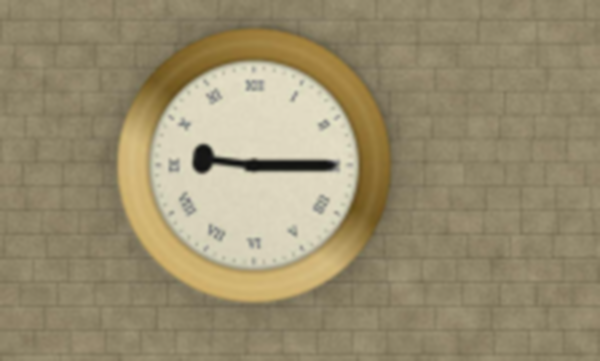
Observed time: 9:15
